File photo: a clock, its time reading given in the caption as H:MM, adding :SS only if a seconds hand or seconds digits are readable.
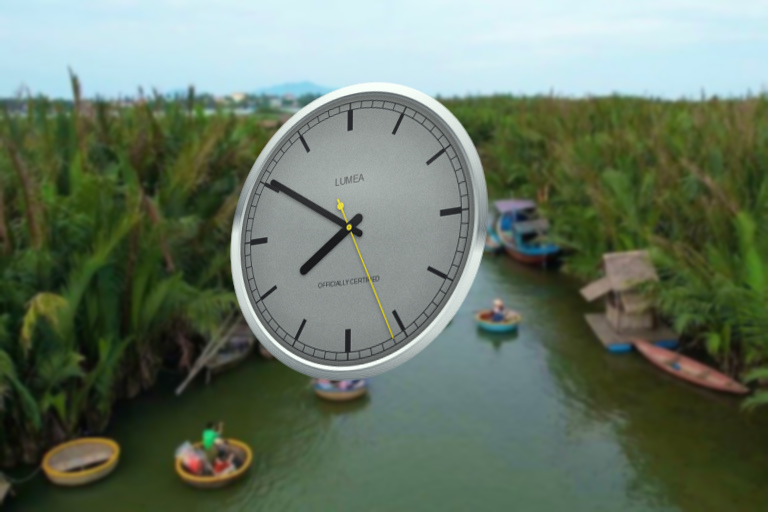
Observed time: 7:50:26
